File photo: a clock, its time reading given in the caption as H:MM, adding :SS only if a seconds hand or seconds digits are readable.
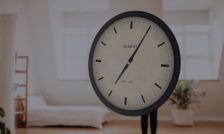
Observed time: 7:05
